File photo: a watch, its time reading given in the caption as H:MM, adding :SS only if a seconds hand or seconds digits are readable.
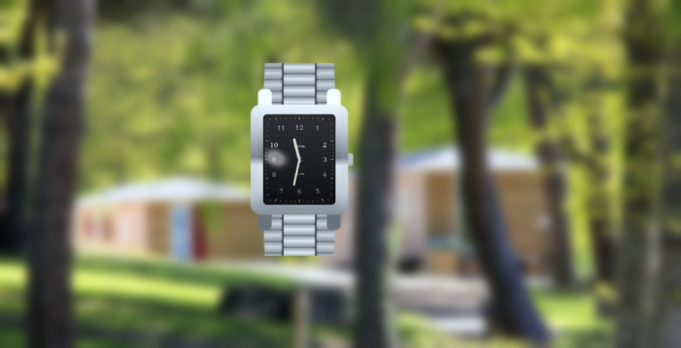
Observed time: 11:32
